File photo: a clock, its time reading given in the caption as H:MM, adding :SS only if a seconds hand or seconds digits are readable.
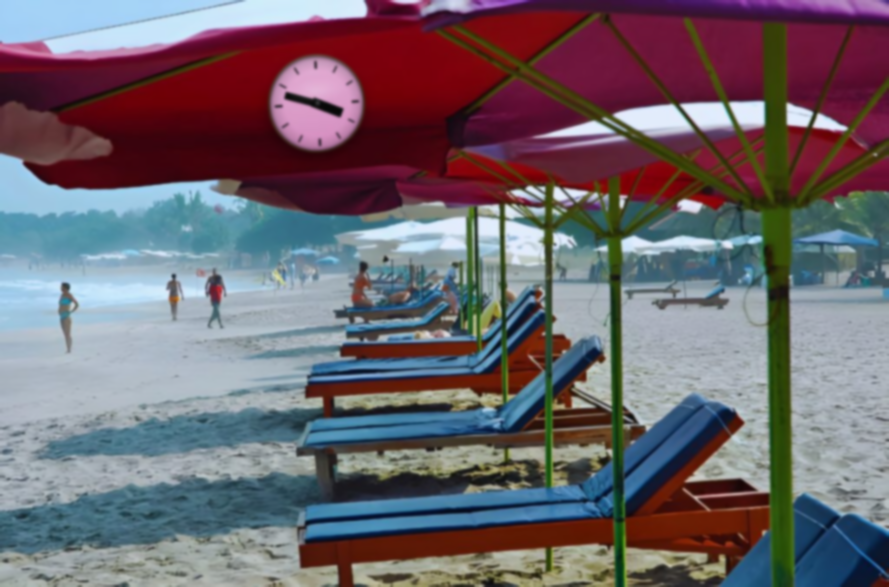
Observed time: 3:48
